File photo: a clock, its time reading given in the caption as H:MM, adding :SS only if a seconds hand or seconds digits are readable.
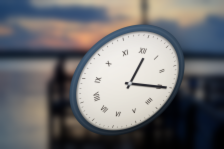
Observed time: 12:15
